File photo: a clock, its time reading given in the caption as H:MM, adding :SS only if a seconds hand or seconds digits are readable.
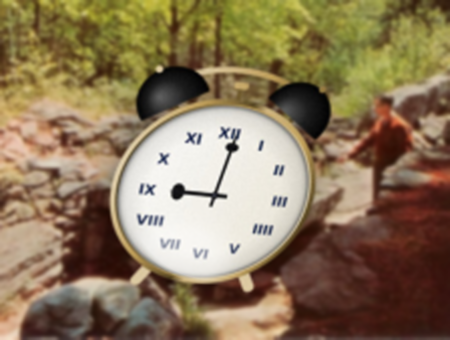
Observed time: 9:01
